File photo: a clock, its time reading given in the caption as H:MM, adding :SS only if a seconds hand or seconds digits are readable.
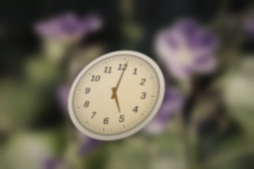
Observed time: 5:01
